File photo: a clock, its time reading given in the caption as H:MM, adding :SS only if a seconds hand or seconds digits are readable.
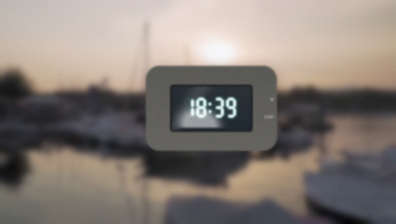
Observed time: 18:39
